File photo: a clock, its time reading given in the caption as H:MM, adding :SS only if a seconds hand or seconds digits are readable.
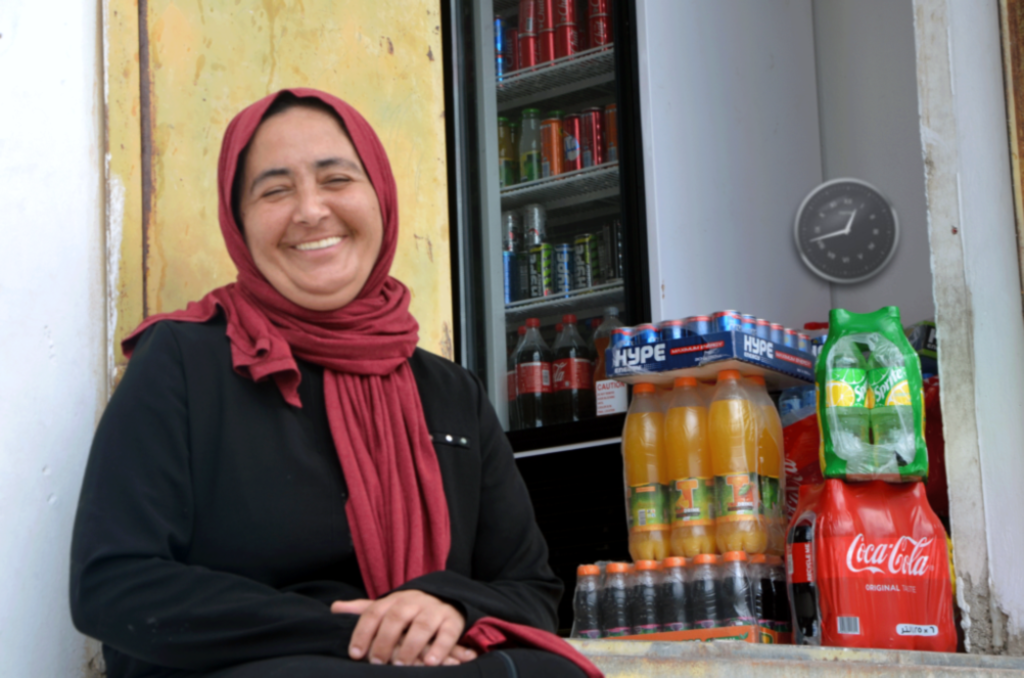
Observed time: 12:42
